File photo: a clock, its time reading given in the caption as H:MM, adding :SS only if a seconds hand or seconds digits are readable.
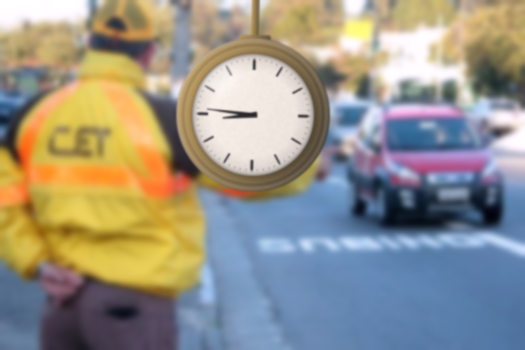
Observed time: 8:46
